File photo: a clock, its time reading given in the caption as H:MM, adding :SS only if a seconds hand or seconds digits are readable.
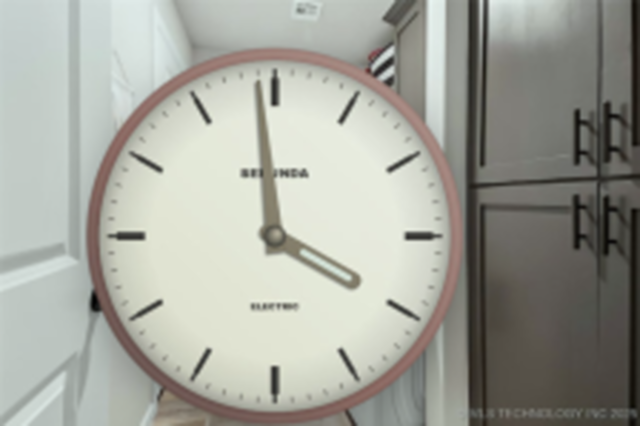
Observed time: 3:59
